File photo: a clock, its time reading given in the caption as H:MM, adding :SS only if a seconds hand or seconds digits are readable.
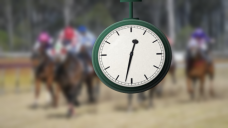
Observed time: 12:32
